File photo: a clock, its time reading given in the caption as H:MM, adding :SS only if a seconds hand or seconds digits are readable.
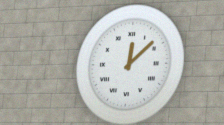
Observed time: 12:08
